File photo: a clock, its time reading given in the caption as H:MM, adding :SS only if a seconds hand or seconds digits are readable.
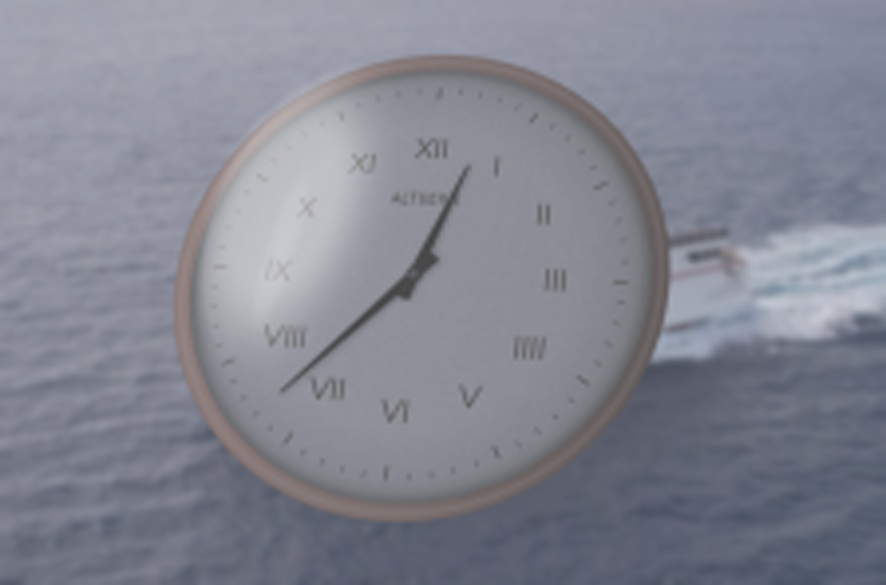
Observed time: 12:37
